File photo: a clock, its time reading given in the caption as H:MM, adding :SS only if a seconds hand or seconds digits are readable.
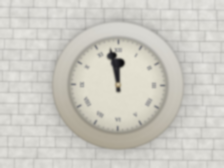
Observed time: 11:58
